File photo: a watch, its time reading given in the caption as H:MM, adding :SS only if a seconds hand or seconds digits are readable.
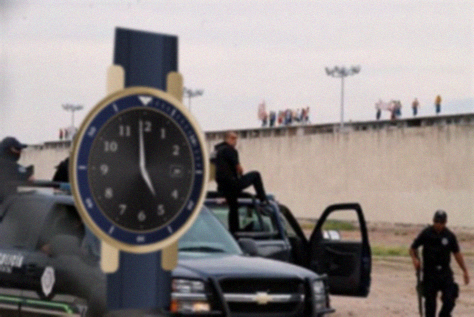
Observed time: 4:59
